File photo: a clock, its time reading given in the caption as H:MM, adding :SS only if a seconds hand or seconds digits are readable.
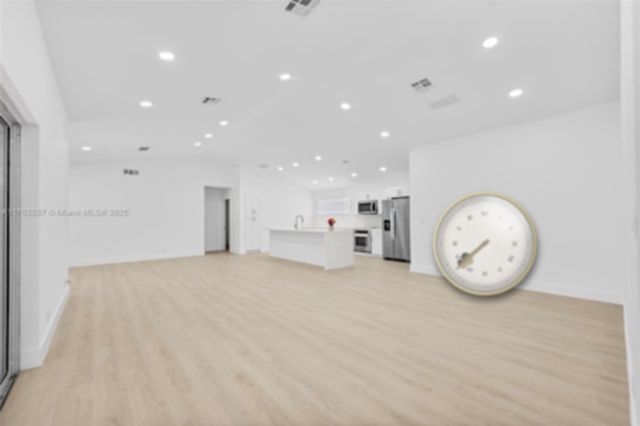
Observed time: 7:38
